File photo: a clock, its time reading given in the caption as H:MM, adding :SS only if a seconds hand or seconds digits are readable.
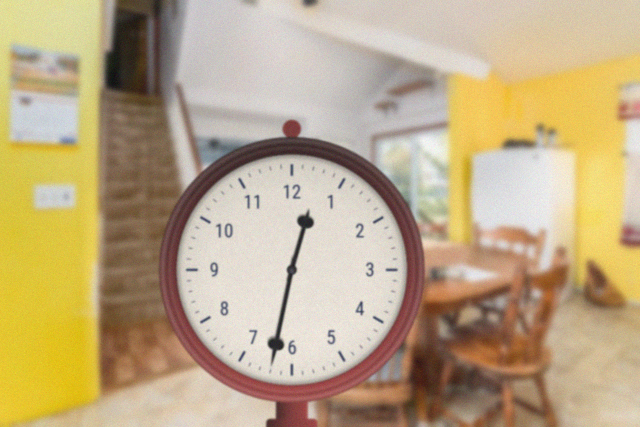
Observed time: 12:32
